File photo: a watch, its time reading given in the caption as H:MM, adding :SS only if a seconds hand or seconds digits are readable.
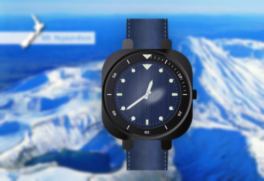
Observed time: 12:39
